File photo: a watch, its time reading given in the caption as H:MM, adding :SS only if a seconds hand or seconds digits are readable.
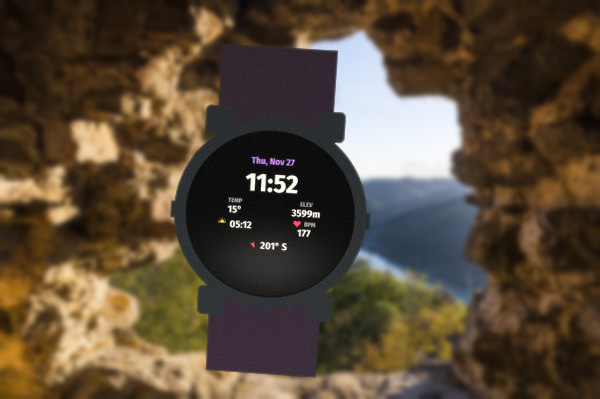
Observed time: 11:52
